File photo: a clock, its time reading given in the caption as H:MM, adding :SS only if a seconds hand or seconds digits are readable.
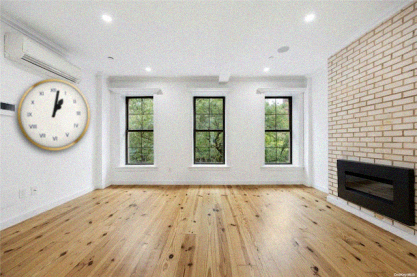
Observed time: 1:02
